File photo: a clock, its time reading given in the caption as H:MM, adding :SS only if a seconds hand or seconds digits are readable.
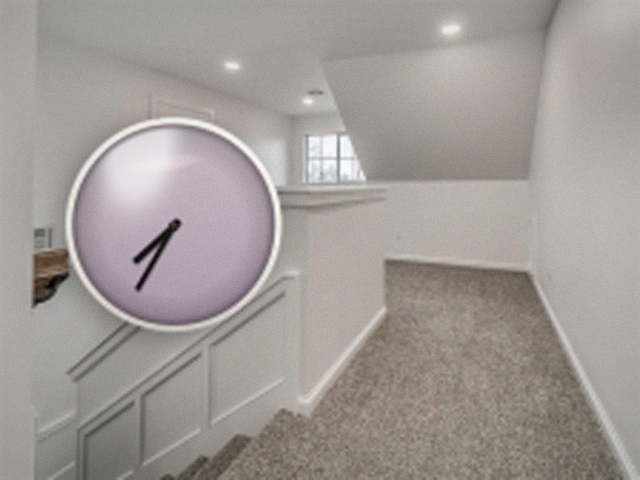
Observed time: 7:35
